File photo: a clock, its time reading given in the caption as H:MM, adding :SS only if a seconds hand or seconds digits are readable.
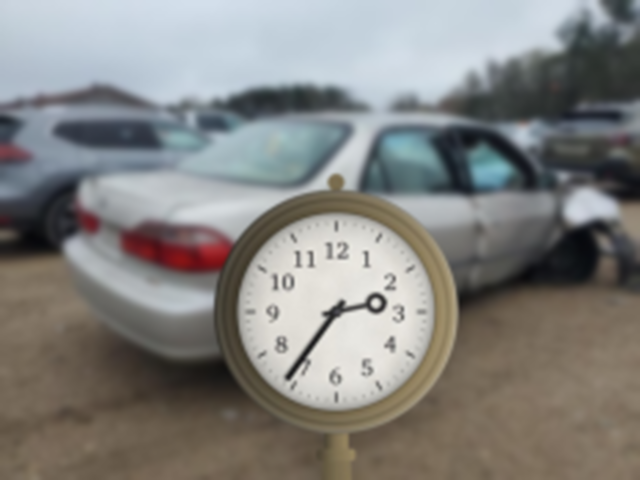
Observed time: 2:36
